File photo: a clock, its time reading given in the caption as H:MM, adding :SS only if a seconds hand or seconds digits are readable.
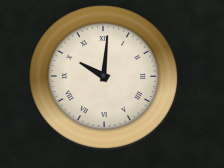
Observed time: 10:01
